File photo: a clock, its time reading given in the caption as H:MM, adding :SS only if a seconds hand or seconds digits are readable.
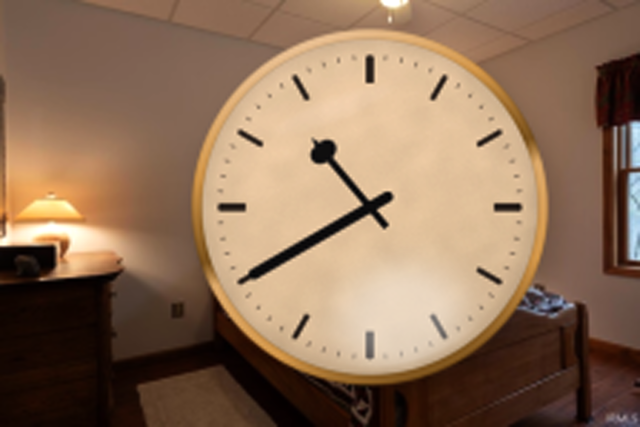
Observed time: 10:40
